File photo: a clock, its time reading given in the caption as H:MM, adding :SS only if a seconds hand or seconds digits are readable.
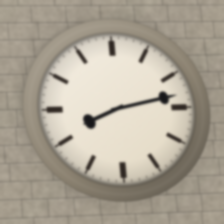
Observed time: 8:13
